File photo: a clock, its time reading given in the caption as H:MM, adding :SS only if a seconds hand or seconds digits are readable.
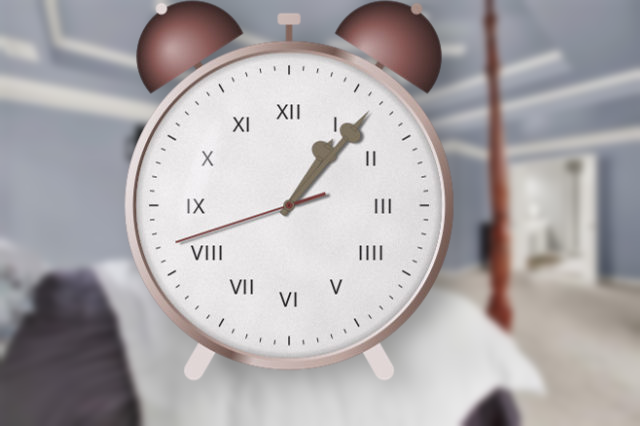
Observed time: 1:06:42
